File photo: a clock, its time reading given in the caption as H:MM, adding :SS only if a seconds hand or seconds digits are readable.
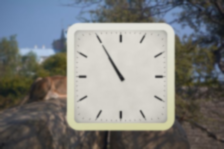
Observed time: 10:55
